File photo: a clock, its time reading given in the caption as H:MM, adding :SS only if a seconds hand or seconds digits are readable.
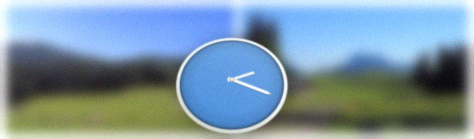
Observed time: 2:19
